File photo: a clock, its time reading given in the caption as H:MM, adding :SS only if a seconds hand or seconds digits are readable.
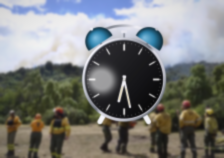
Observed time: 6:28
